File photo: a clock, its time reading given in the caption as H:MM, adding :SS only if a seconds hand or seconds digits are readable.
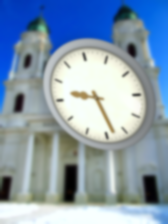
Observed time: 9:28
